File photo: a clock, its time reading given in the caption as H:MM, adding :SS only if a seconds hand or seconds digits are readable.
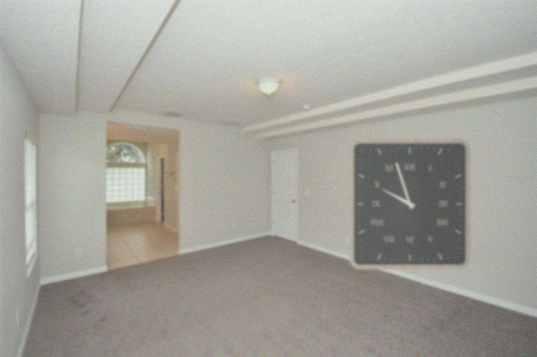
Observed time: 9:57
